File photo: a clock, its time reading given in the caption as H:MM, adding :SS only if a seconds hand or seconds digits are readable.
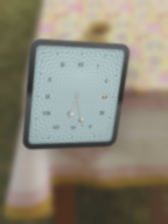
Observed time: 6:27
